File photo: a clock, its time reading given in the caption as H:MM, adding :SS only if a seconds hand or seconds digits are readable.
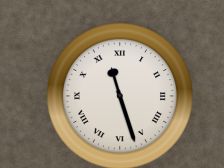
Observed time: 11:27
